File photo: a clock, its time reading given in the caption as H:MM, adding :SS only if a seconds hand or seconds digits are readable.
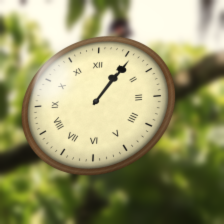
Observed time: 1:06
